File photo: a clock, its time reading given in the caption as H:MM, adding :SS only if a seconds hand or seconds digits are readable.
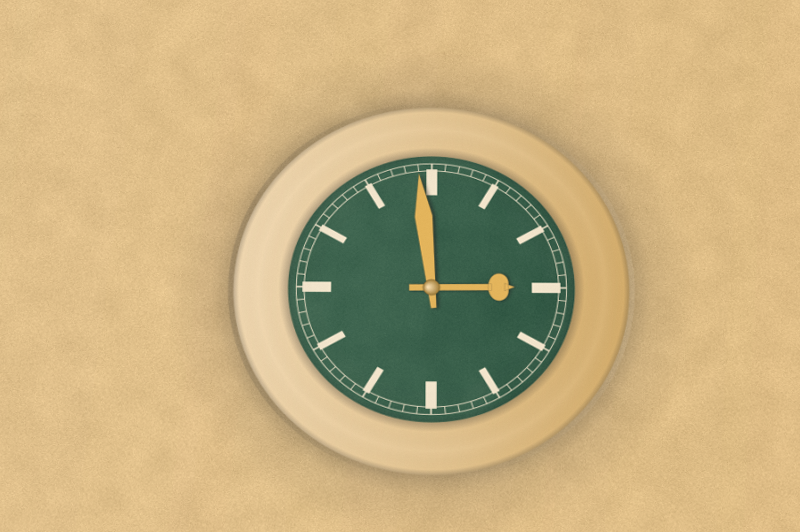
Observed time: 2:59
